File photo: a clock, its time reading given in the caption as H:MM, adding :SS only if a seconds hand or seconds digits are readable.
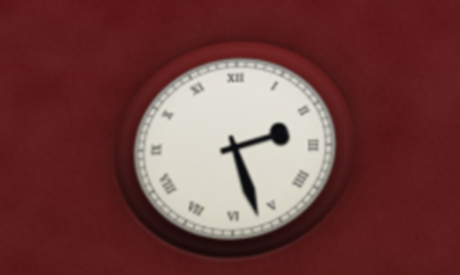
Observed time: 2:27
